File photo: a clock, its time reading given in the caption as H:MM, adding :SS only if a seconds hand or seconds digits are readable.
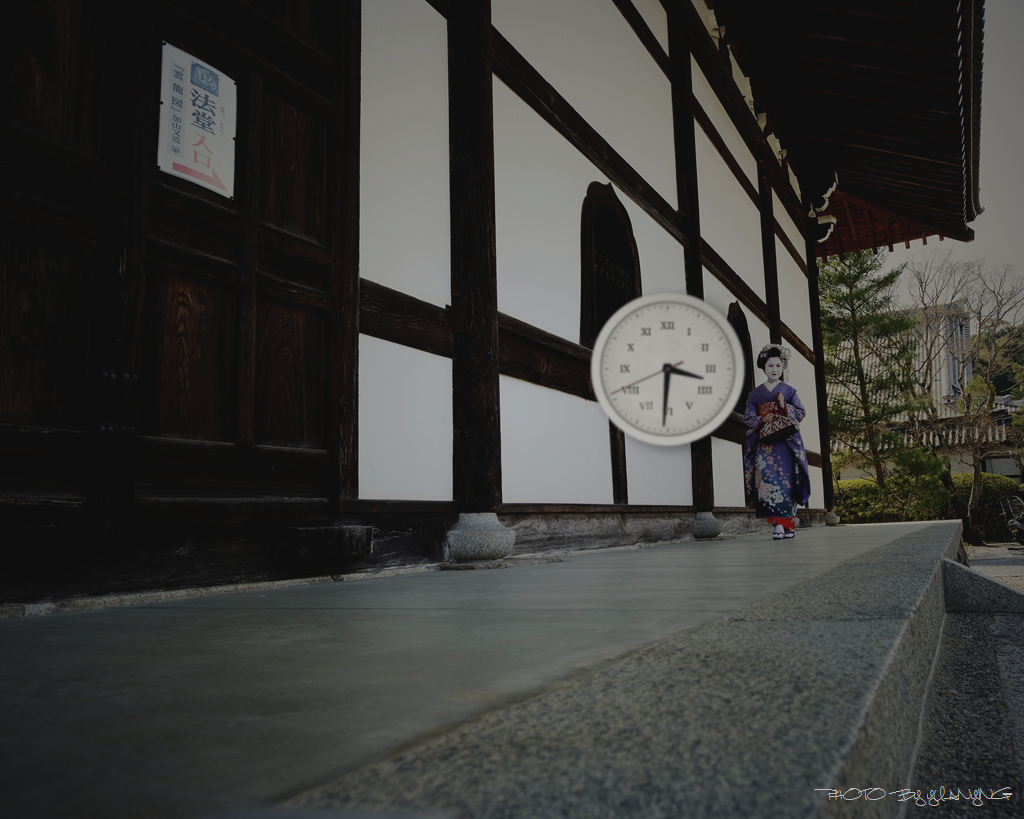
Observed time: 3:30:41
